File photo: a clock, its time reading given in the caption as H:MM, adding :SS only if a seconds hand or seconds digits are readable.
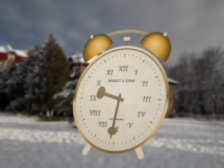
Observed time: 9:31
